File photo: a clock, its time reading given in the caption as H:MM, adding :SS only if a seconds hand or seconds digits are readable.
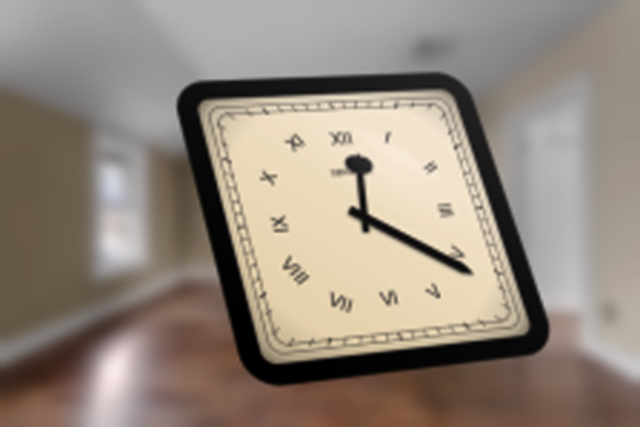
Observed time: 12:21
